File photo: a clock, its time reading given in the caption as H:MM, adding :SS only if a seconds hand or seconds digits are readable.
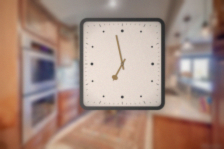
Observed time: 6:58
